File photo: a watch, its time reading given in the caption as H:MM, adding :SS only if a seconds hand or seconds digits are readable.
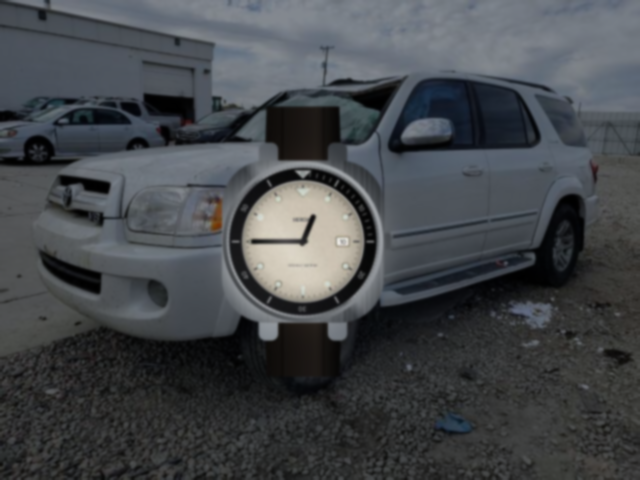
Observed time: 12:45
